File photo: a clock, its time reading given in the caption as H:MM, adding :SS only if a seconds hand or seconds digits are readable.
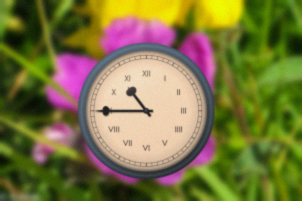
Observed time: 10:45
